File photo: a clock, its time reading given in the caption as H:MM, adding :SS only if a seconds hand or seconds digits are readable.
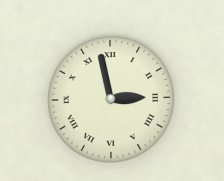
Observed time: 2:58
